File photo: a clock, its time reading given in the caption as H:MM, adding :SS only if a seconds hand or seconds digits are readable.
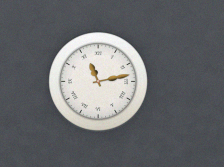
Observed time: 11:13
